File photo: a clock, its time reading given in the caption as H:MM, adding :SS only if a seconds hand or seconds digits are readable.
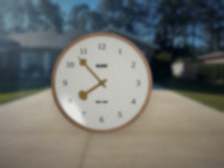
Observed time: 7:53
